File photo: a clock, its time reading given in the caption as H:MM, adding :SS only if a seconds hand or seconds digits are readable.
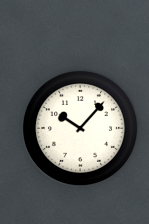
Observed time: 10:07
